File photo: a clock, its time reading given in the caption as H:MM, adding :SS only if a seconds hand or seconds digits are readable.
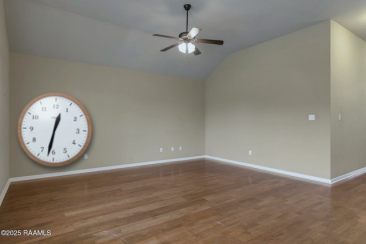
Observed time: 12:32
